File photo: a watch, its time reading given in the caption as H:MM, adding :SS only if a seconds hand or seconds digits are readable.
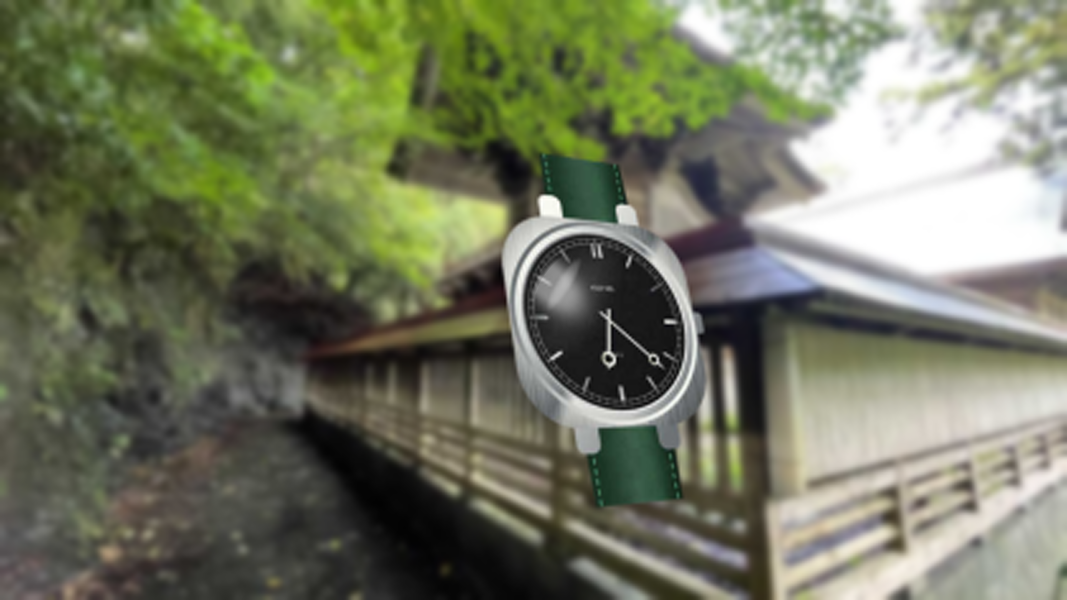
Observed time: 6:22
